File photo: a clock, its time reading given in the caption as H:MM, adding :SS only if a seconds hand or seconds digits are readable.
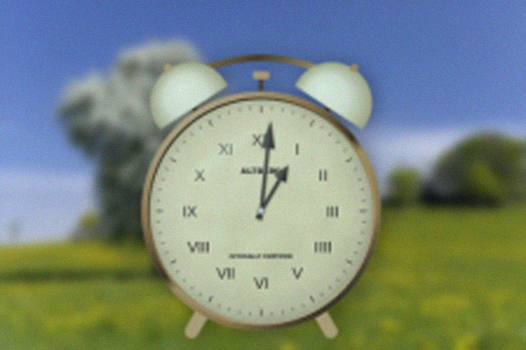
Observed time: 1:01
